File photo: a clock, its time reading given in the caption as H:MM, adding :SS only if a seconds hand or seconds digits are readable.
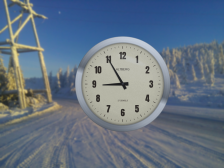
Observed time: 8:55
